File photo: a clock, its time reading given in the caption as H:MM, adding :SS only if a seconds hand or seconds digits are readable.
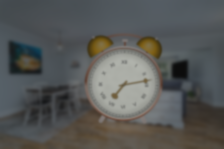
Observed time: 7:13
